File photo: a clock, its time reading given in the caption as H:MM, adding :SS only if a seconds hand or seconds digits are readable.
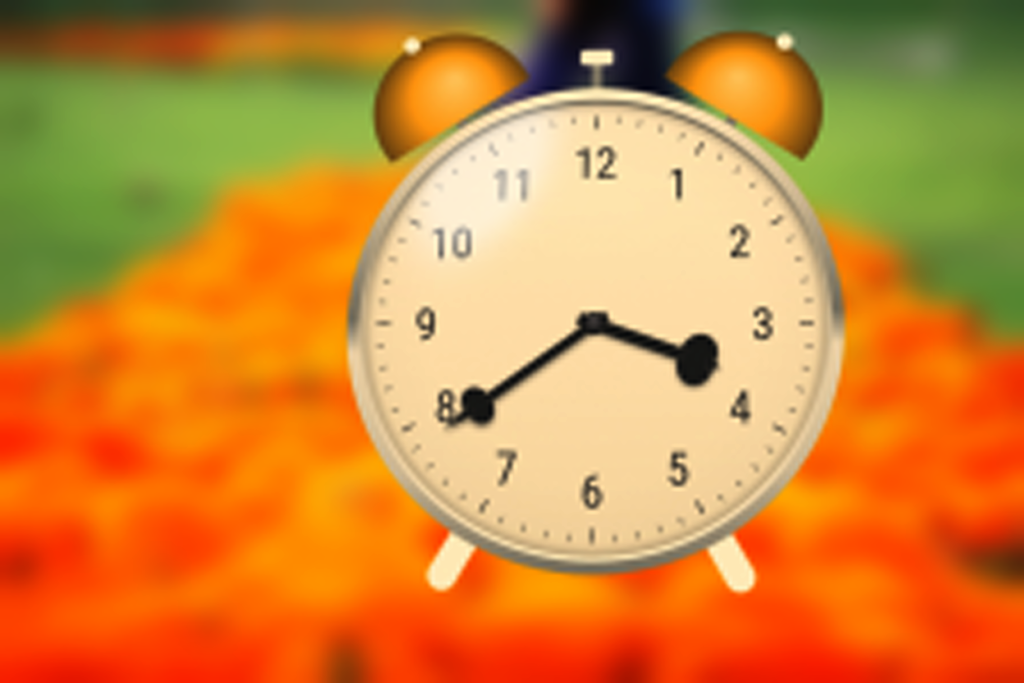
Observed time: 3:39
